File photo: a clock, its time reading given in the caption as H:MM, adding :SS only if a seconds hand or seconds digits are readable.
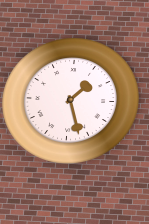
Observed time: 1:27
